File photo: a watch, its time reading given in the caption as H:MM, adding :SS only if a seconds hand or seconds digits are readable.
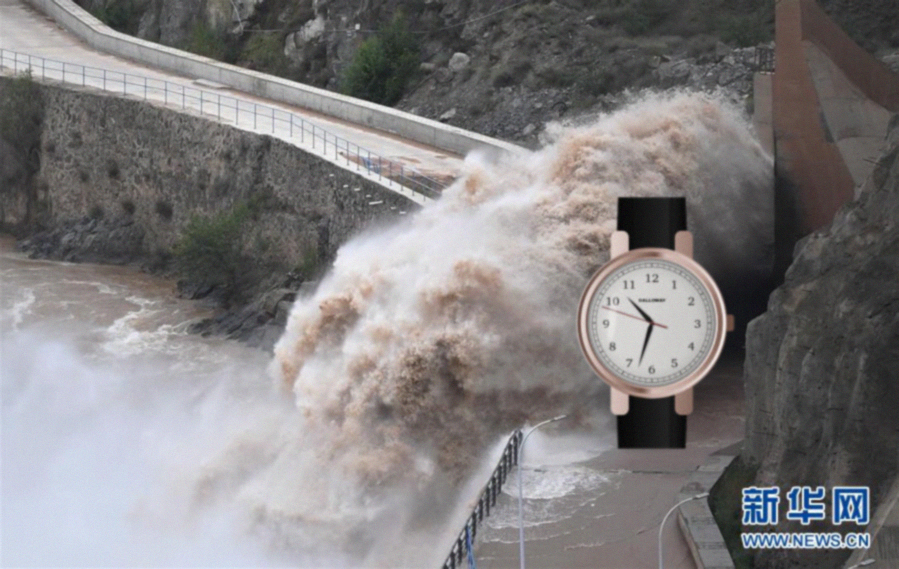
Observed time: 10:32:48
